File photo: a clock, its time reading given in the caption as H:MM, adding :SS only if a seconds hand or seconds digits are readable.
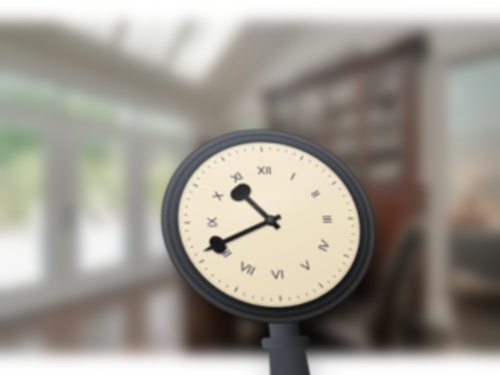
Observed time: 10:41
